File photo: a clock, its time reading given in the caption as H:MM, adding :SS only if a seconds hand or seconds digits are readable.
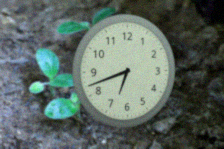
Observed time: 6:42
